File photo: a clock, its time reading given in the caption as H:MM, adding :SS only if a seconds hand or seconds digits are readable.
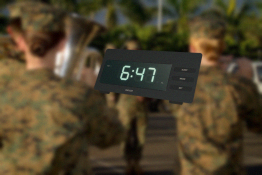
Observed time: 6:47
